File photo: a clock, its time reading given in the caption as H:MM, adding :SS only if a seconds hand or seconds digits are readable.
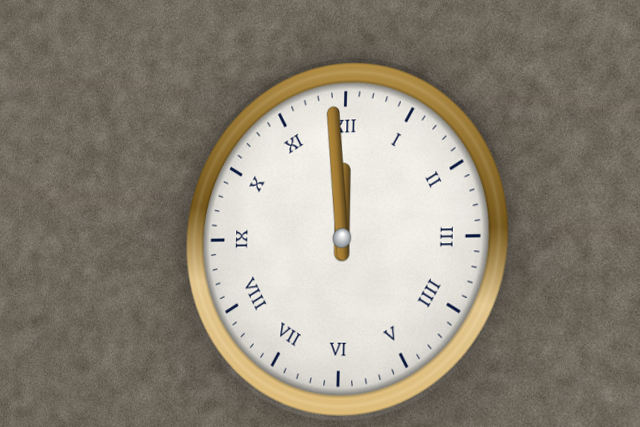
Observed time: 11:59
